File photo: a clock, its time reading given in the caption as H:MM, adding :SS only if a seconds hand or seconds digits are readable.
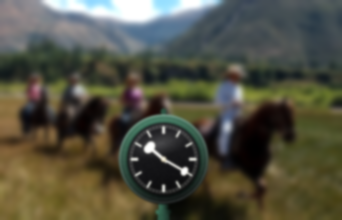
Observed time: 10:20
